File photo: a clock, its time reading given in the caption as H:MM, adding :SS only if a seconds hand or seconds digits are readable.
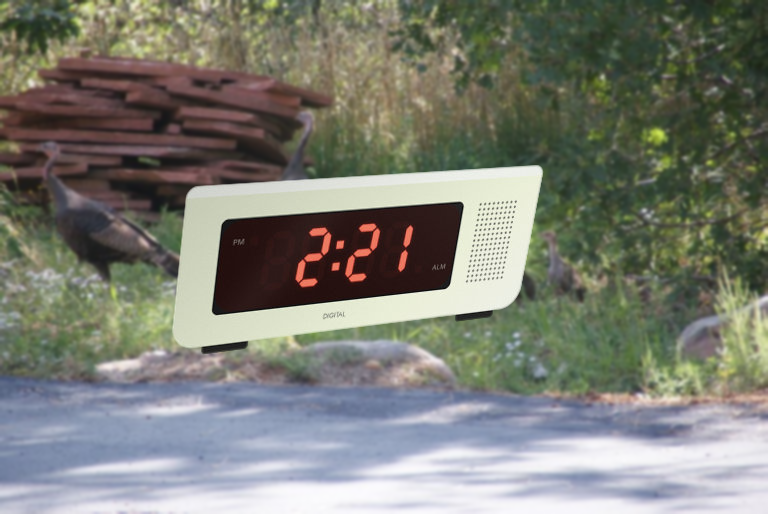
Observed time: 2:21
